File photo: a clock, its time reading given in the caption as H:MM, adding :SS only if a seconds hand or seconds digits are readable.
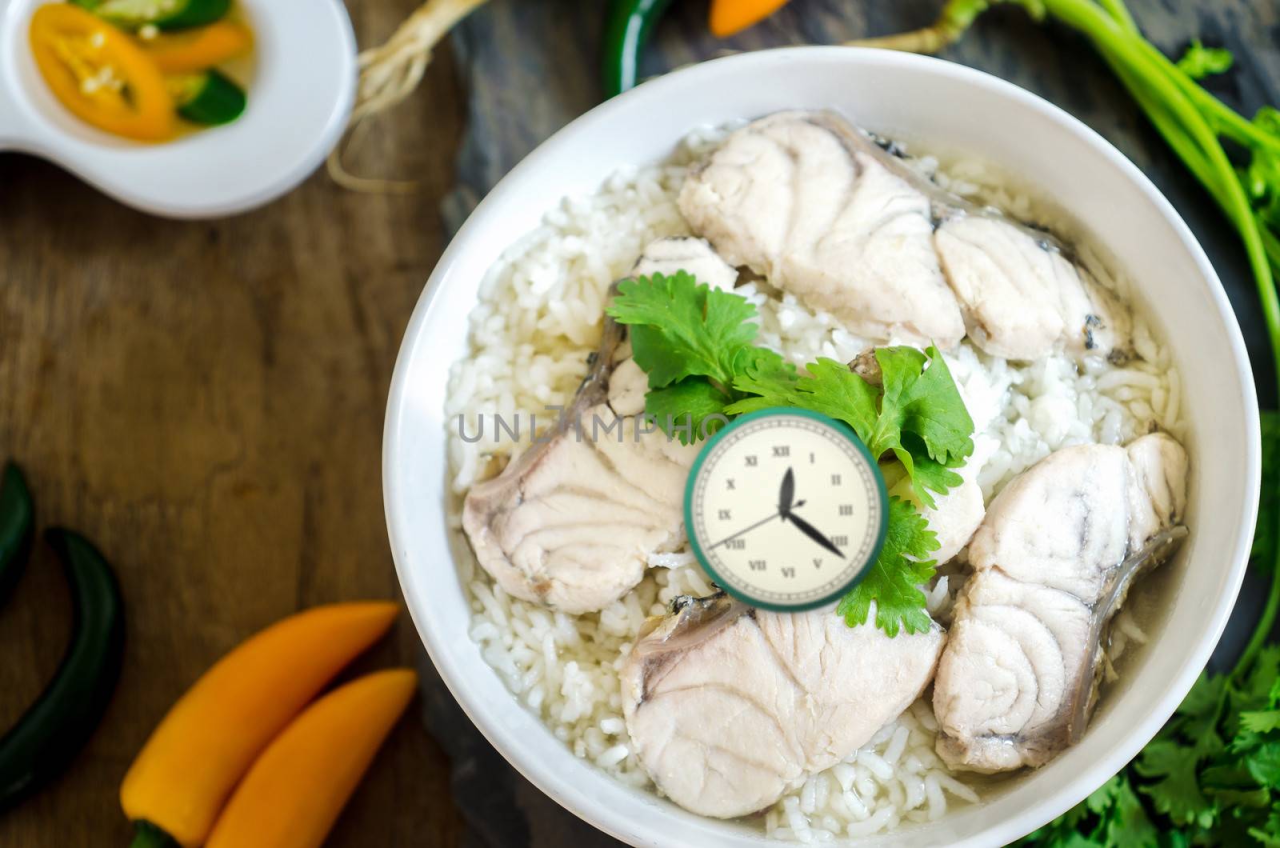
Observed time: 12:21:41
